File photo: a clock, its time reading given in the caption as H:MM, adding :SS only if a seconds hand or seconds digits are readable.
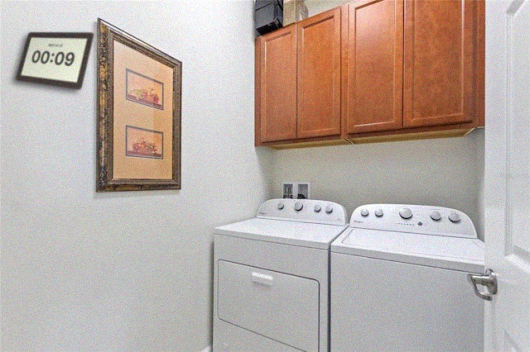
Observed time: 0:09
